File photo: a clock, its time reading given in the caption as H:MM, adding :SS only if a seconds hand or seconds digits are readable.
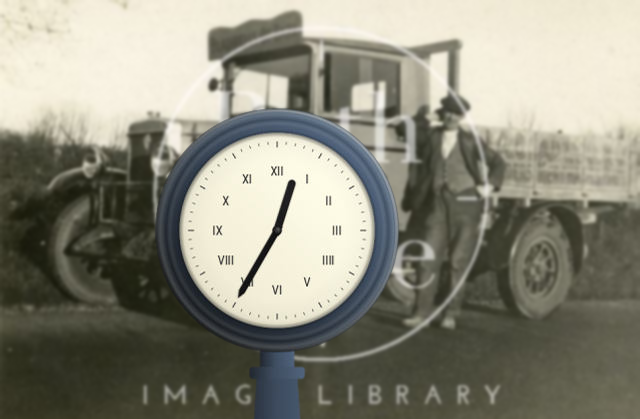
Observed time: 12:35
